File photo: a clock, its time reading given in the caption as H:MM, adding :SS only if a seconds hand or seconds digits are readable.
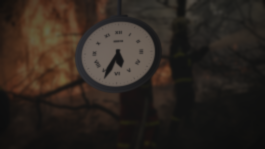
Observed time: 5:34
